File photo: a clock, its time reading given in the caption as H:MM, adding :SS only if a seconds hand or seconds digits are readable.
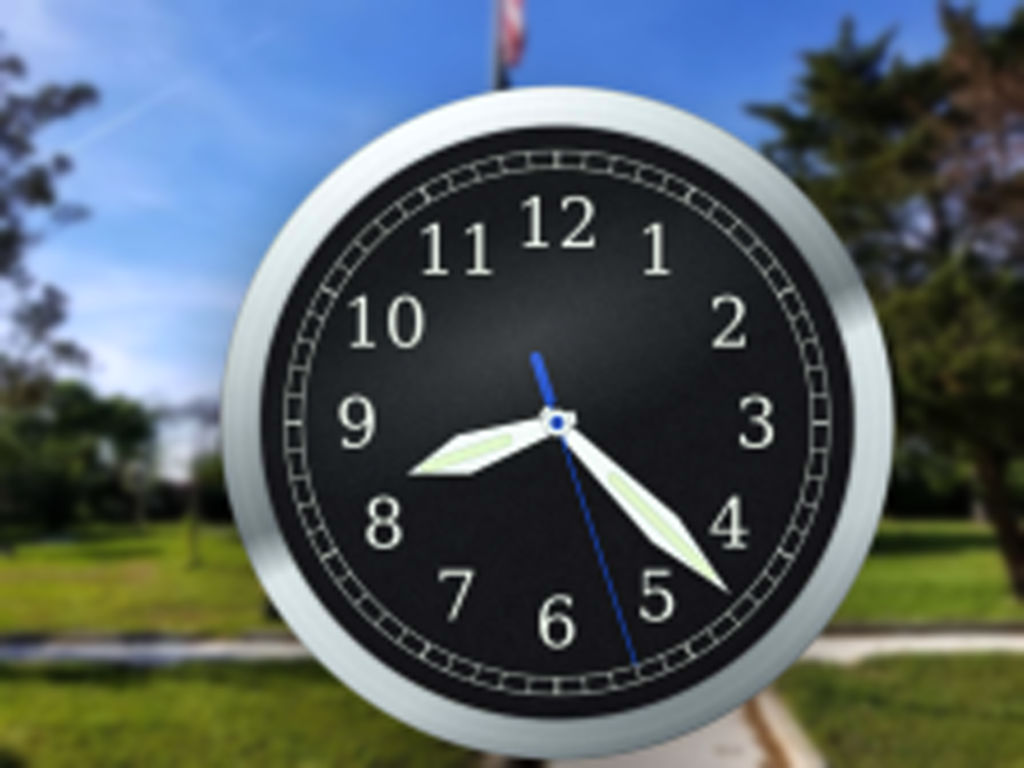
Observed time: 8:22:27
